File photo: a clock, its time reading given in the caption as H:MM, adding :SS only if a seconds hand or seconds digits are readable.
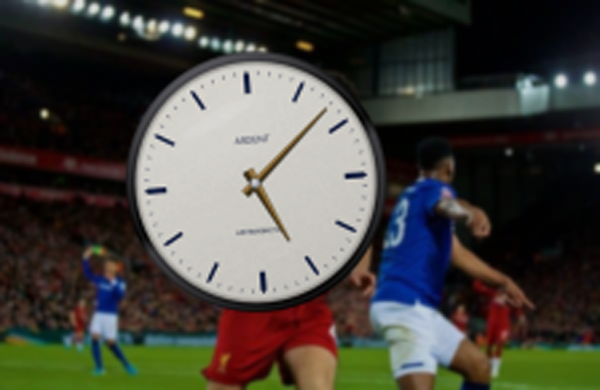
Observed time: 5:08
